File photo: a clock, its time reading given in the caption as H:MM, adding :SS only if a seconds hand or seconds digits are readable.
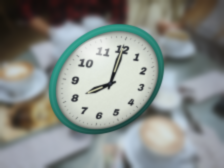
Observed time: 8:00
